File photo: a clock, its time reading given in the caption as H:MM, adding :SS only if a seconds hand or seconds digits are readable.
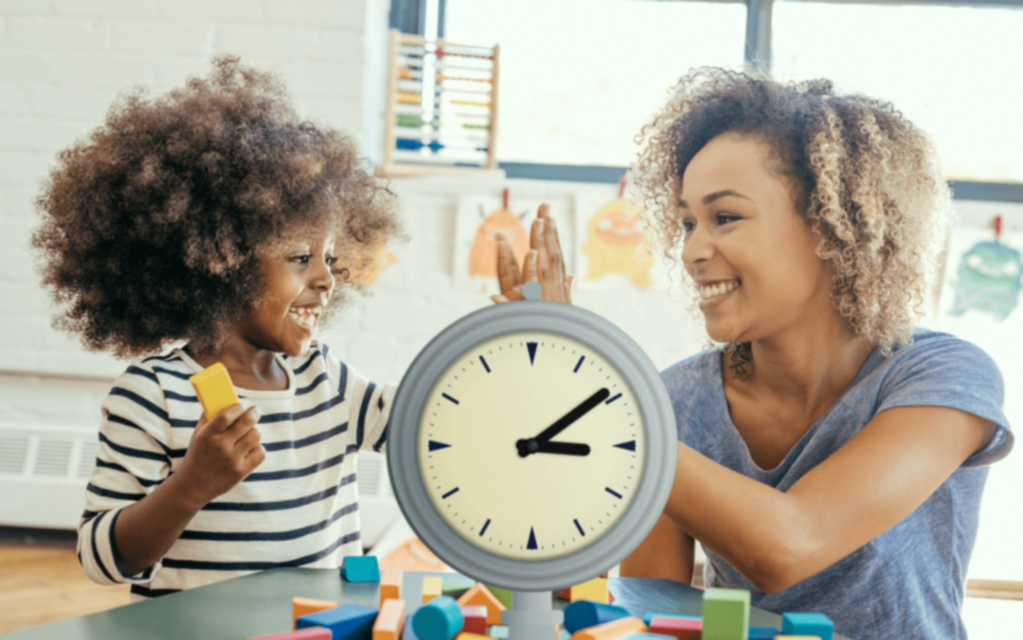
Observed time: 3:09
